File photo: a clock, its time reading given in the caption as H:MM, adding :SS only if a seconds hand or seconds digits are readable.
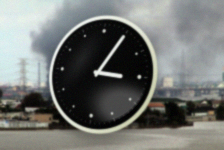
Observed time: 3:05
